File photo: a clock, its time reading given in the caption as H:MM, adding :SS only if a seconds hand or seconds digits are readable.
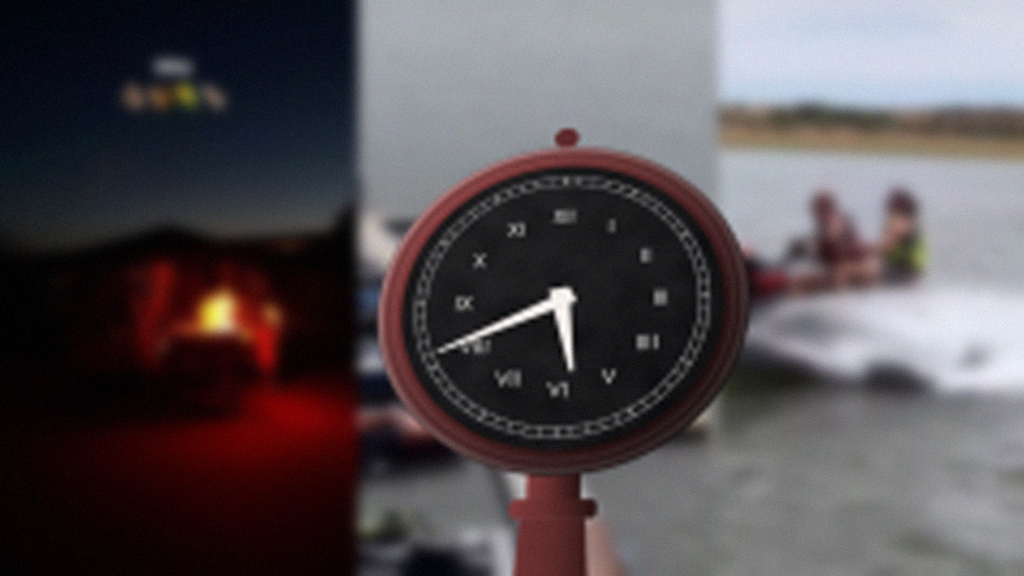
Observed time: 5:41
